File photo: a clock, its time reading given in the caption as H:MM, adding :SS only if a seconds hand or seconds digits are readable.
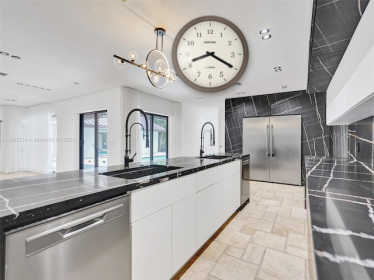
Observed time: 8:20
